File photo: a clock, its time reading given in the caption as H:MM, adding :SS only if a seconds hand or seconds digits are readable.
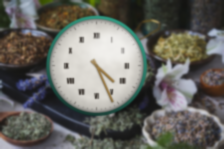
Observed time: 4:26
